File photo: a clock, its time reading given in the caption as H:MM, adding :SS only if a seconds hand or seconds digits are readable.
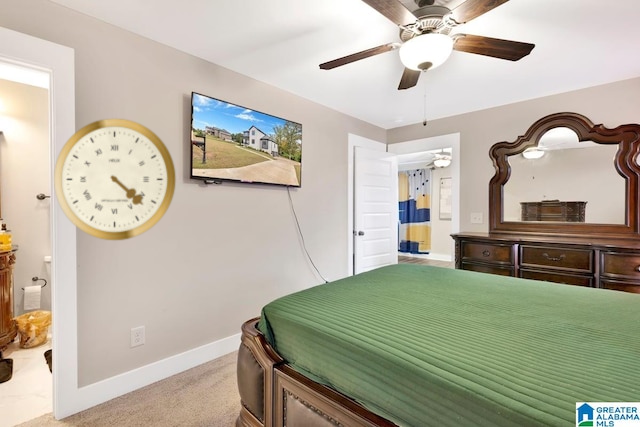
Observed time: 4:22
